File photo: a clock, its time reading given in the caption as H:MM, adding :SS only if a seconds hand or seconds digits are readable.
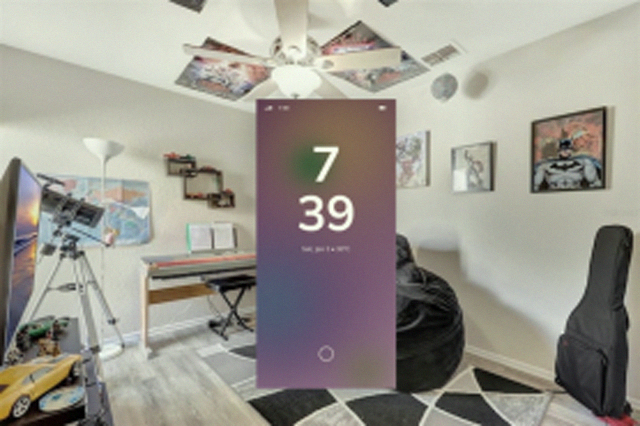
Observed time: 7:39
